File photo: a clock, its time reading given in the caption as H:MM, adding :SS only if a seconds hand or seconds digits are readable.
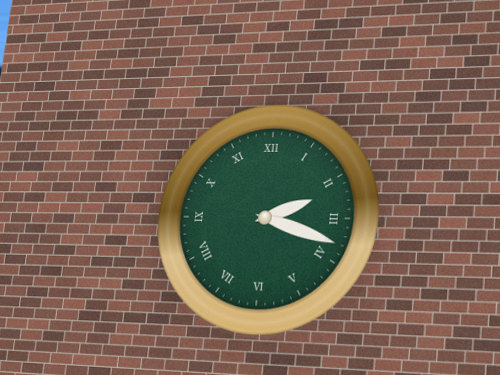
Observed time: 2:18
